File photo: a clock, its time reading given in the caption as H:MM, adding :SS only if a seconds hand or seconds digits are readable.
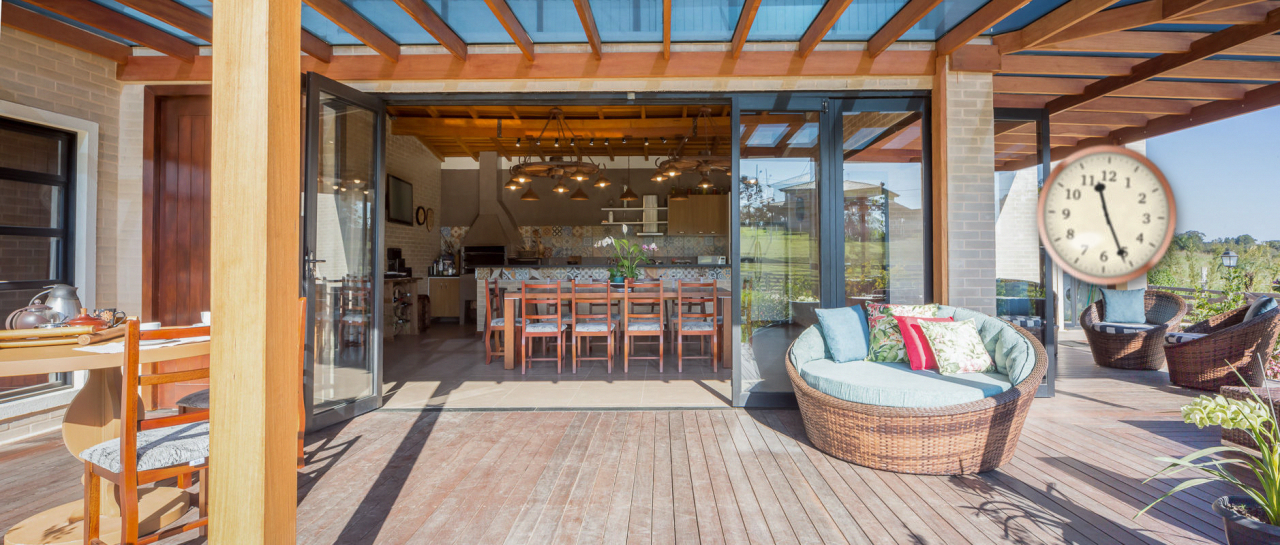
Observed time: 11:26
